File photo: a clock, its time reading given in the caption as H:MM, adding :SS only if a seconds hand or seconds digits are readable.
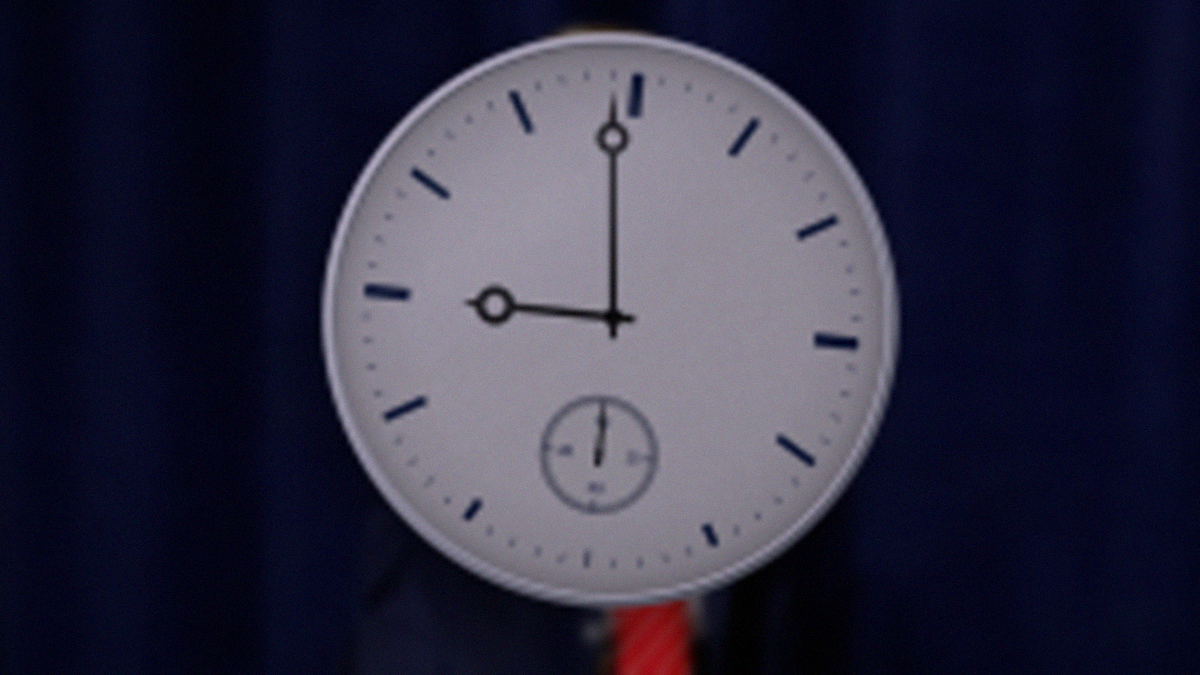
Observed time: 8:59
